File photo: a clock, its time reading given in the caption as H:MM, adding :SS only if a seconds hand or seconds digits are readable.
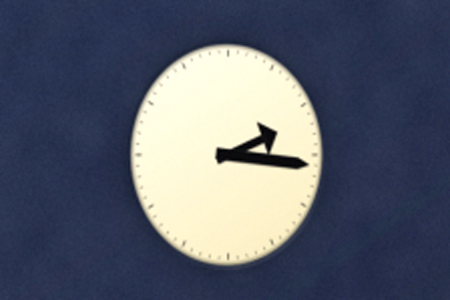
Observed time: 2:16
